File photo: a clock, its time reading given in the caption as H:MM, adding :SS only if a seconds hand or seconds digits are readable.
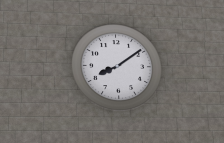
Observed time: 8:09
